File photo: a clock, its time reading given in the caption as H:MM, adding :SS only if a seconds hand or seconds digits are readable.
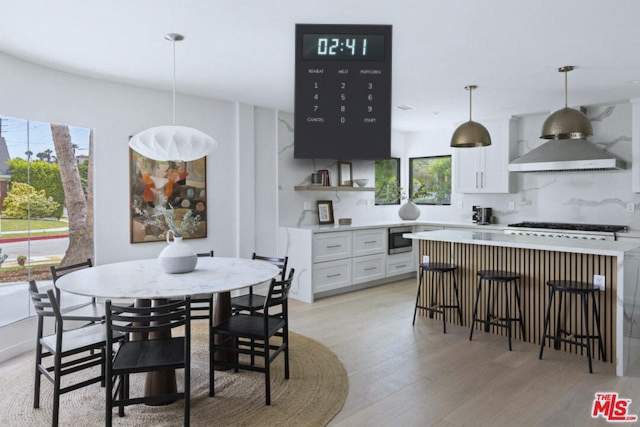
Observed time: 2:41
